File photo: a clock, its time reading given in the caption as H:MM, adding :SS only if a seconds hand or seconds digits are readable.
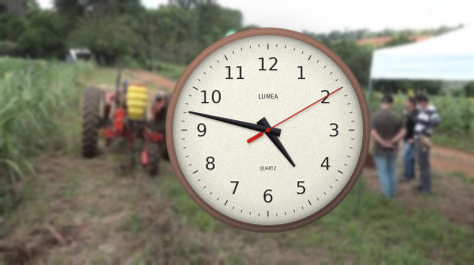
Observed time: 4:47:10
